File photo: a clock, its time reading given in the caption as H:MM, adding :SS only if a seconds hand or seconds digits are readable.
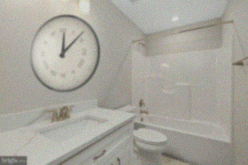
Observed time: 12:08
